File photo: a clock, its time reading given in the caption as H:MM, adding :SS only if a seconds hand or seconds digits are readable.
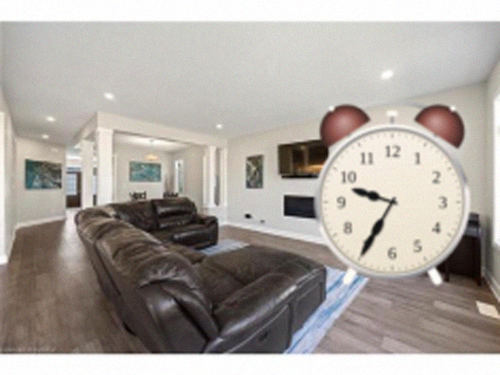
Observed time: 9:35
